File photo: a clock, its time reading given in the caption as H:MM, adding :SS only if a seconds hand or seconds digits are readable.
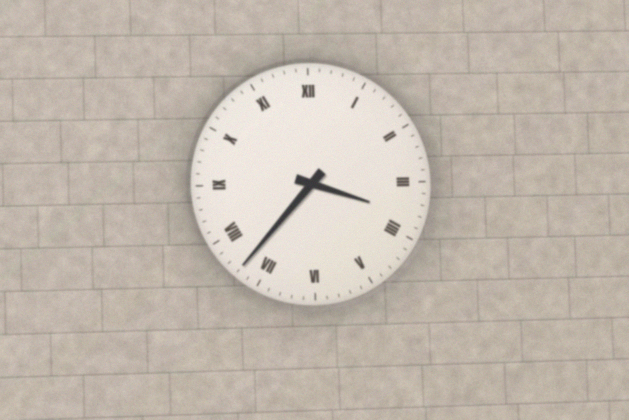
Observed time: 3:37
